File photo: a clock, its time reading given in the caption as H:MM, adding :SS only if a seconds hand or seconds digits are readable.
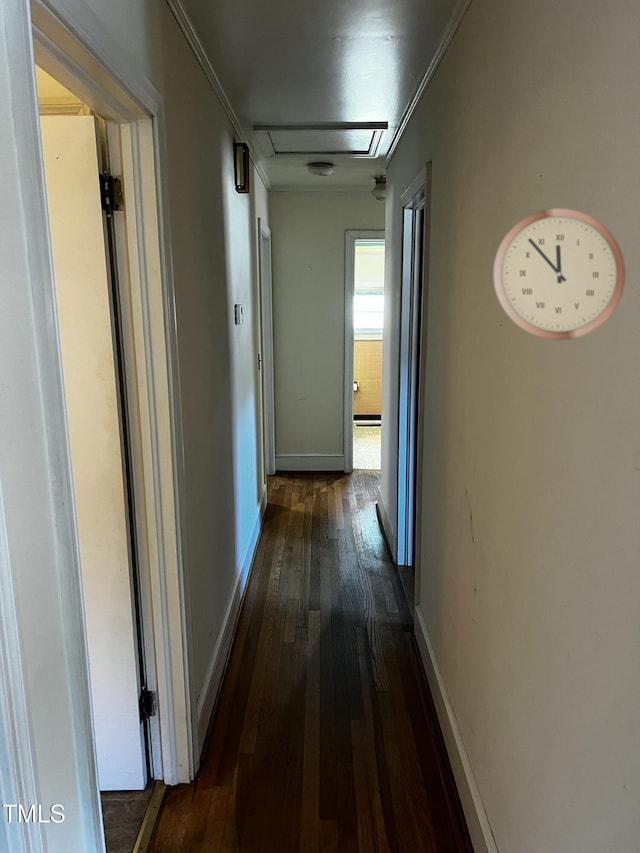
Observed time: 11:53
